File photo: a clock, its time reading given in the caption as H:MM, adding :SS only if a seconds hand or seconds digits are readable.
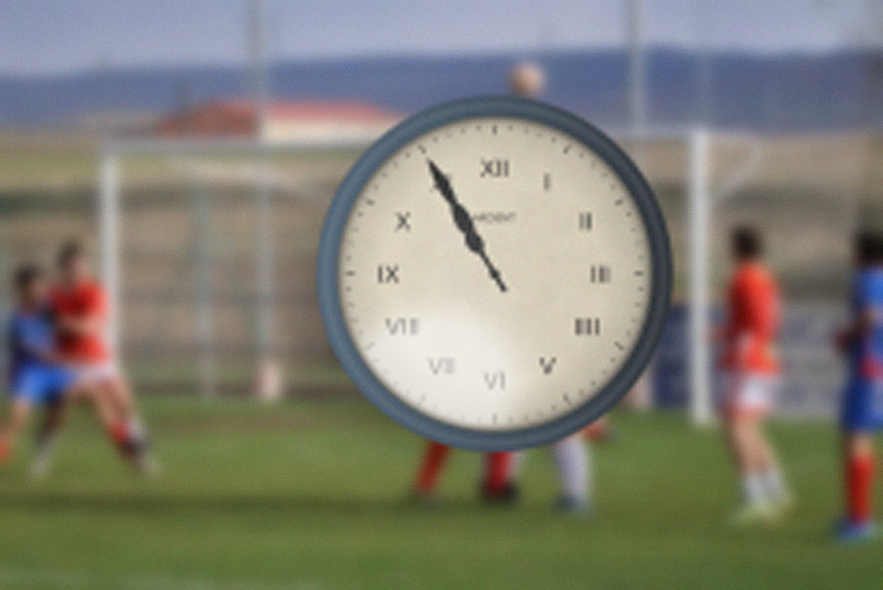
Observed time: 10:55
